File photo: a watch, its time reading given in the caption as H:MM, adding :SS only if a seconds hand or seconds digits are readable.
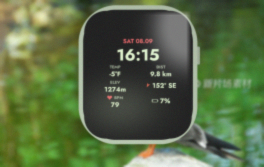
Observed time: 16:15
